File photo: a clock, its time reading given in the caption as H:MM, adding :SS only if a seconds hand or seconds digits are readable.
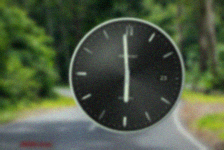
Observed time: 5:59
